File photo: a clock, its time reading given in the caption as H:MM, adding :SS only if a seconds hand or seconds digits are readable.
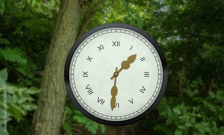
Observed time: 1:31
